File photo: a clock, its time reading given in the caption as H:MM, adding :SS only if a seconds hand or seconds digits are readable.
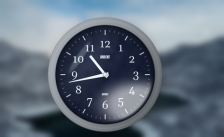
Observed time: 10:43
